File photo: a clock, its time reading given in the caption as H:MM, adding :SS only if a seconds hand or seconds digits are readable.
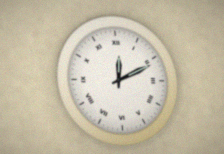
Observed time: 12:11
